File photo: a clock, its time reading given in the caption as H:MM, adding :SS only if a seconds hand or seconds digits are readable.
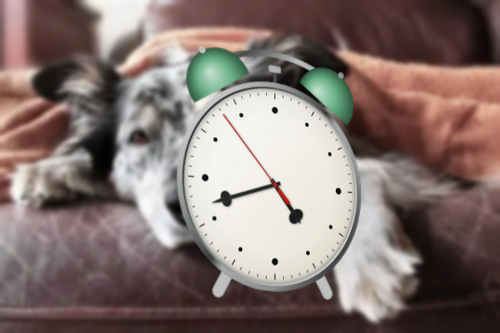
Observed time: 4:41:53
